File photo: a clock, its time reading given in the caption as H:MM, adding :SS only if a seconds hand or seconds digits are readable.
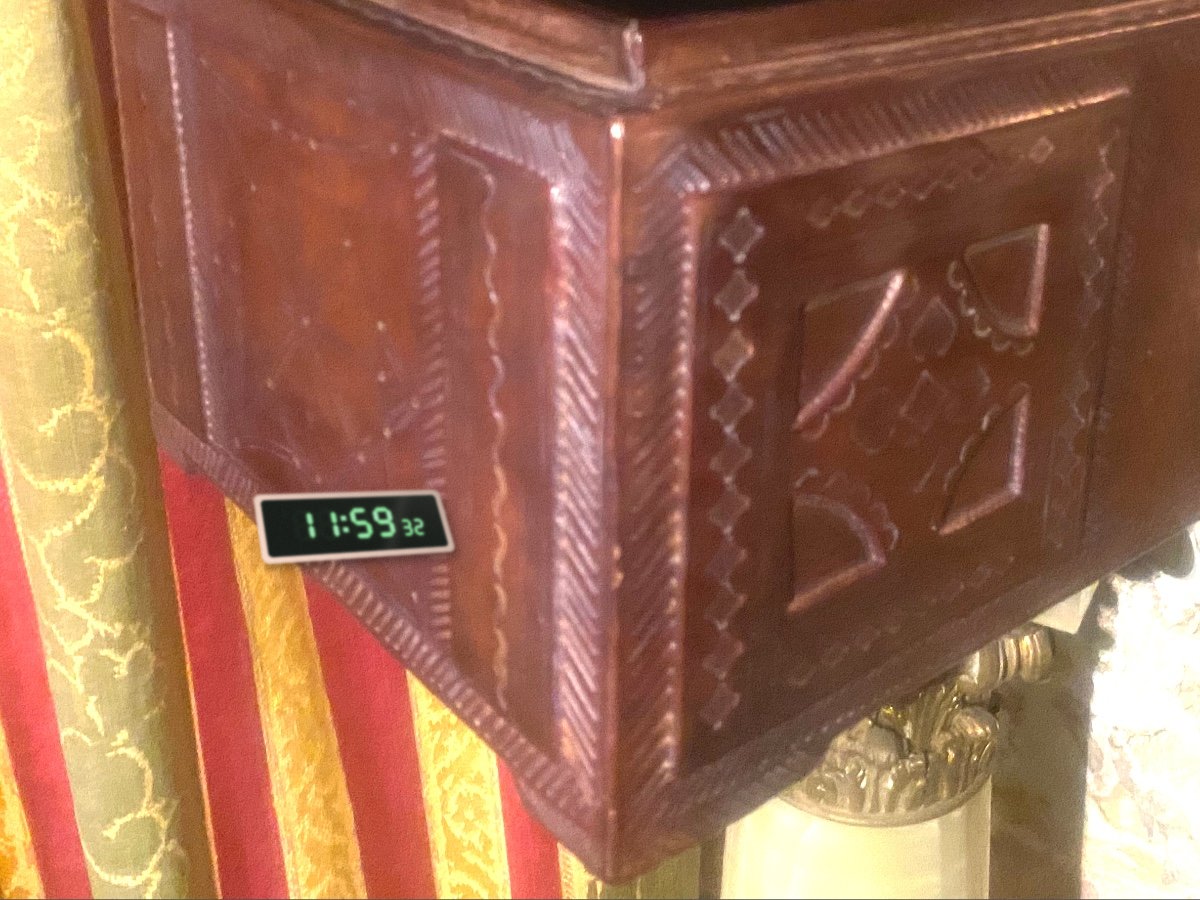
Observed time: 11:59:32
